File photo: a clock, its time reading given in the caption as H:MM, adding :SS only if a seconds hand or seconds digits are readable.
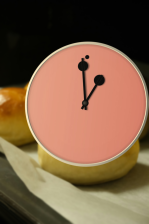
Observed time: 12:59
